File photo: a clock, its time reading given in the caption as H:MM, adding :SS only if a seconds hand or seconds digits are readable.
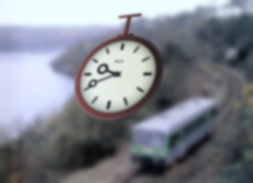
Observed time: 9:41
